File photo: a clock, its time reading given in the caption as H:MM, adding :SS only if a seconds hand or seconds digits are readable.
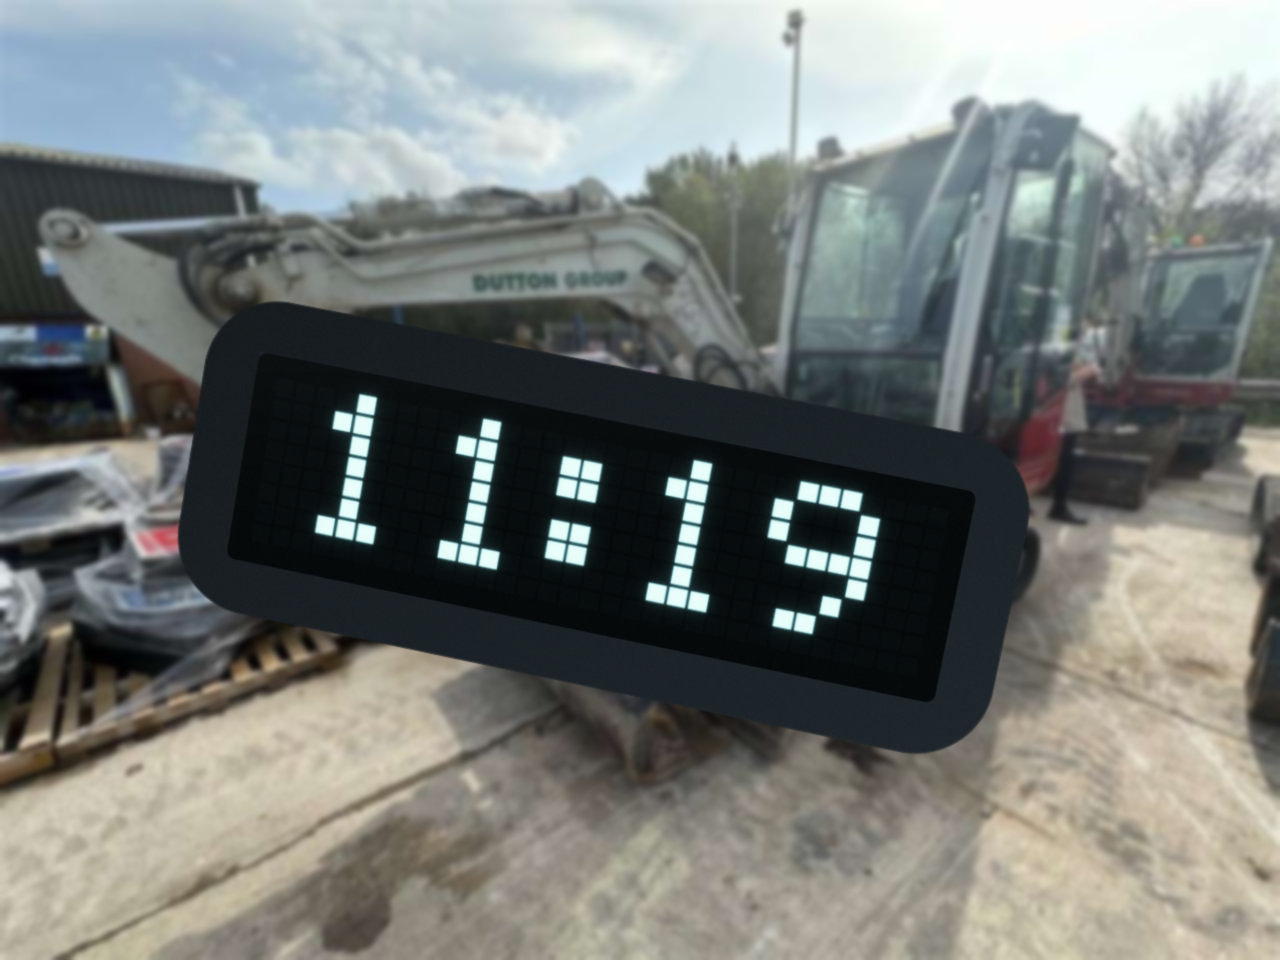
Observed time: 11:19
